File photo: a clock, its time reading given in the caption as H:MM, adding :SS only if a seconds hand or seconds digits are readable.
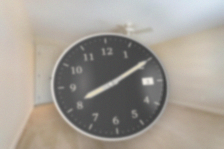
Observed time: 8:10
